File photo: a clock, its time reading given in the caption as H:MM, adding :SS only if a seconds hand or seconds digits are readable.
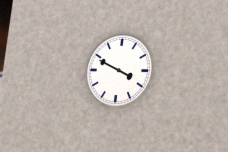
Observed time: 3:49
